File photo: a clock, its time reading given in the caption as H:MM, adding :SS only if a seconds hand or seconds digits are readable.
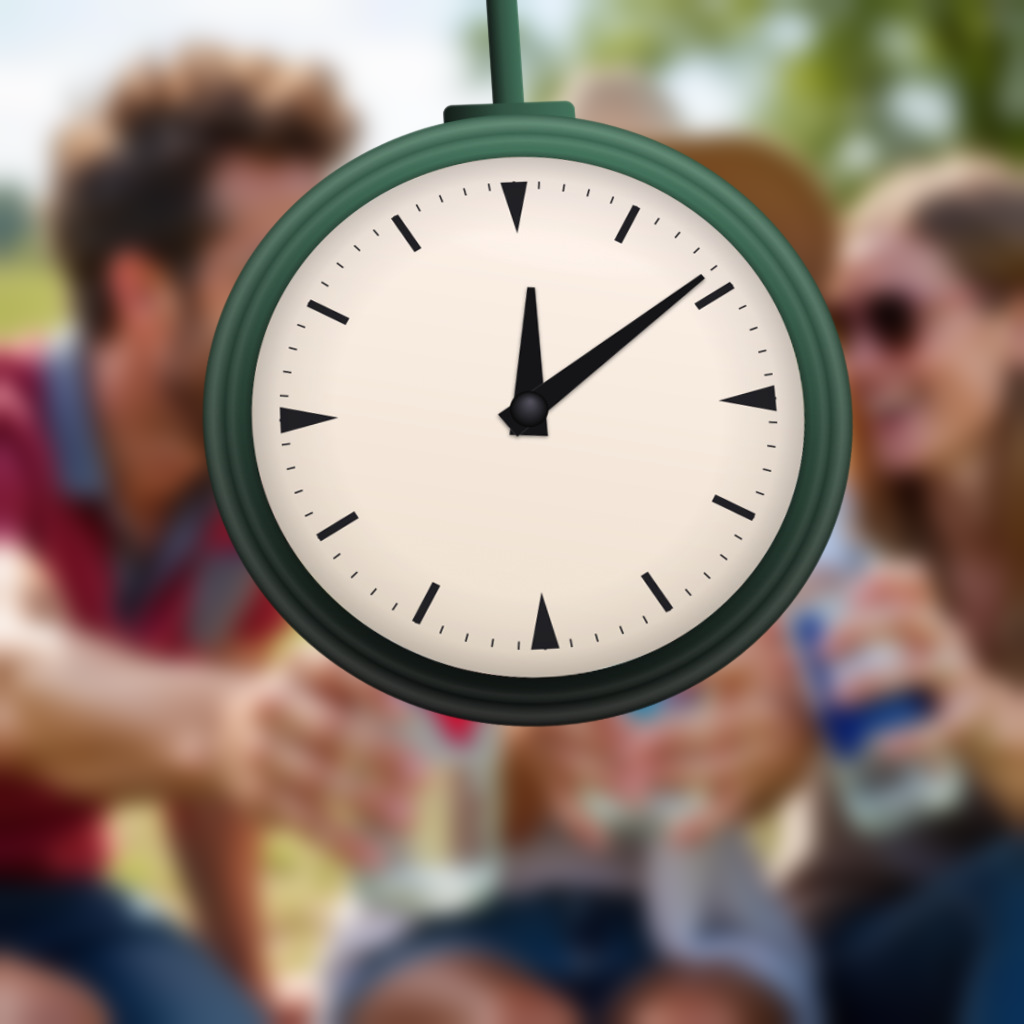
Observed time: 12:09
